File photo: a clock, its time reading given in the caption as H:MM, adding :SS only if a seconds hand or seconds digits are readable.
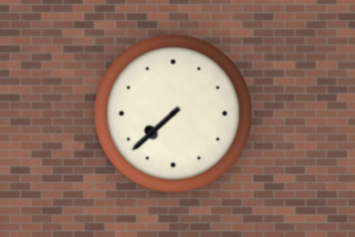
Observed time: 7:38
